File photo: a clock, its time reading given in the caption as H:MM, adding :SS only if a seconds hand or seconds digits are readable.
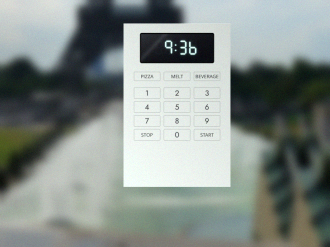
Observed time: 9:36
